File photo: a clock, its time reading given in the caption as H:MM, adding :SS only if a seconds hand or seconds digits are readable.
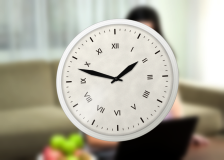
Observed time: 1:48
